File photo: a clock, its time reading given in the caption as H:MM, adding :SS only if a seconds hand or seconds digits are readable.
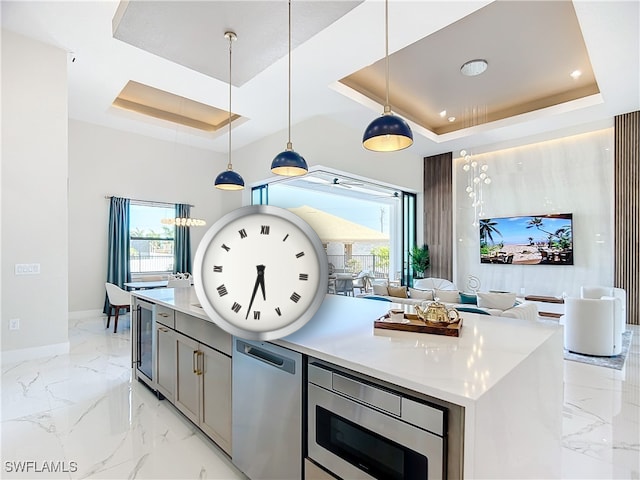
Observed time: 5:32
